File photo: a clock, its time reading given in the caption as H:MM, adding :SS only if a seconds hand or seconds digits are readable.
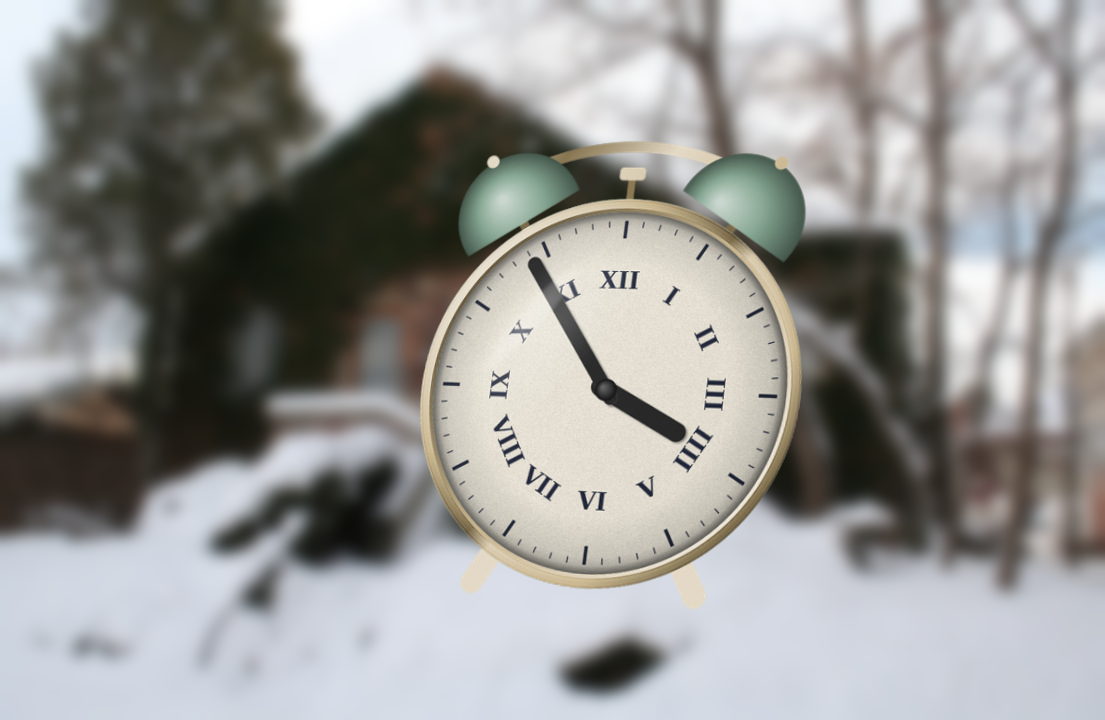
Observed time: 3:54
